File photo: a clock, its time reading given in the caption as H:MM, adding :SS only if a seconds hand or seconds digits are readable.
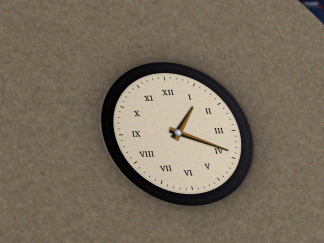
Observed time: 1:19
